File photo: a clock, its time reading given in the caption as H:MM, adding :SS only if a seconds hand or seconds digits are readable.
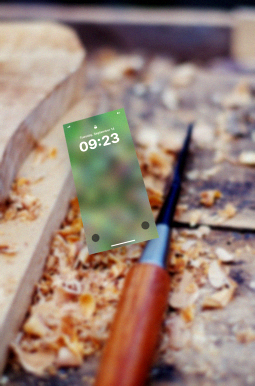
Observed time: 9:23
